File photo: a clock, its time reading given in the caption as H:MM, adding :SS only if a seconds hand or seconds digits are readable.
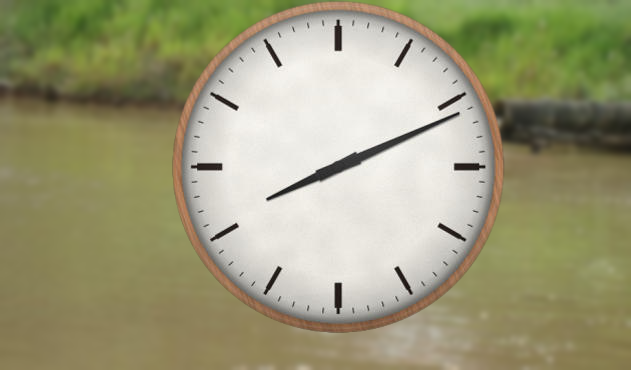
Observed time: 8:11
